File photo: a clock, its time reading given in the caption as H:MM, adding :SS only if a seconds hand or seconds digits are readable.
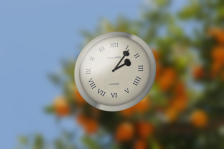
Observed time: 2:06
